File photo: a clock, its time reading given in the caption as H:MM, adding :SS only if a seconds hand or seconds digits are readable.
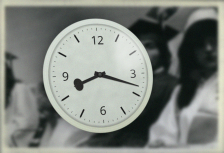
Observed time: 8:18
